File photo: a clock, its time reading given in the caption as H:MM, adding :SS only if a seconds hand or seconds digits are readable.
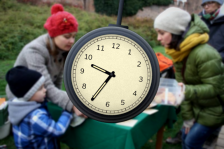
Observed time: 9:35
